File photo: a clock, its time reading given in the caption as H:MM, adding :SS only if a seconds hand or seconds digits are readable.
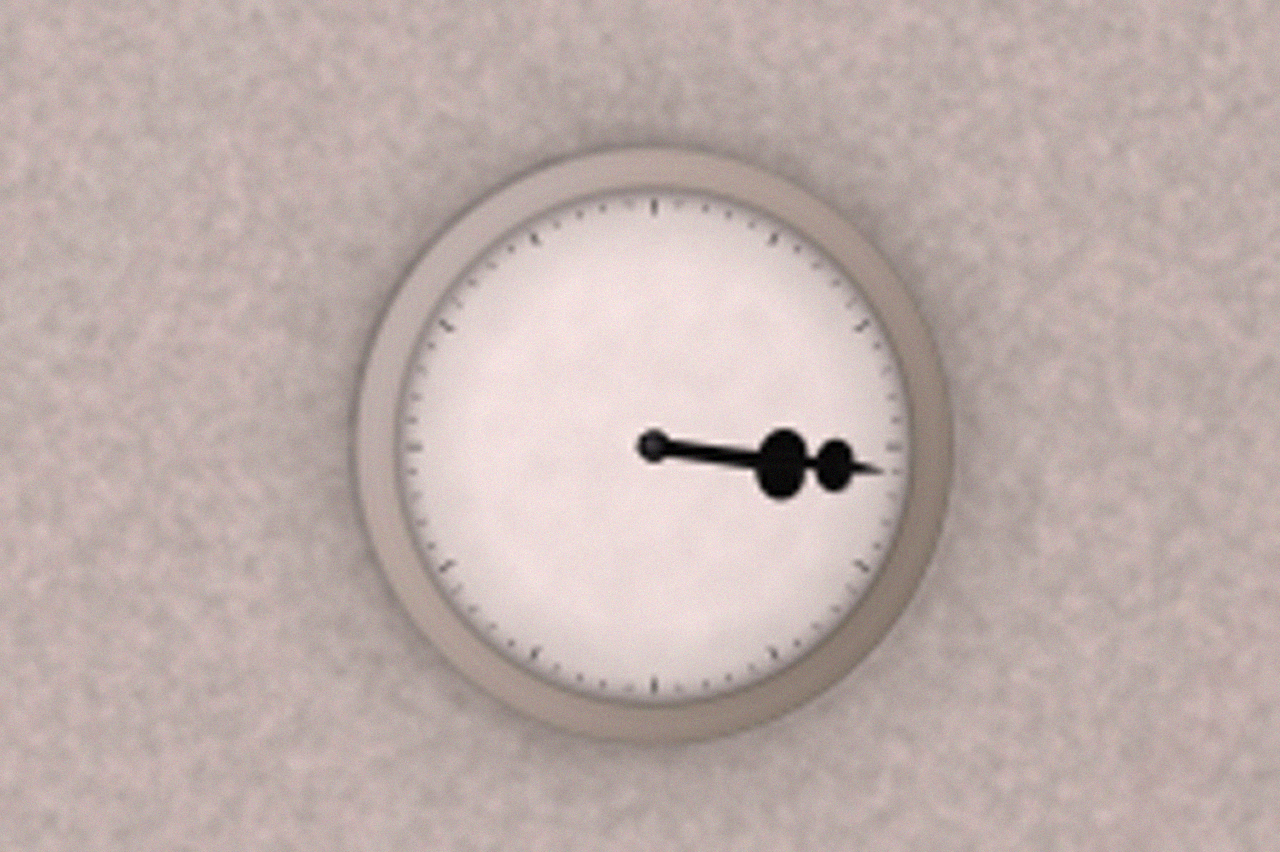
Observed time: 3:16
